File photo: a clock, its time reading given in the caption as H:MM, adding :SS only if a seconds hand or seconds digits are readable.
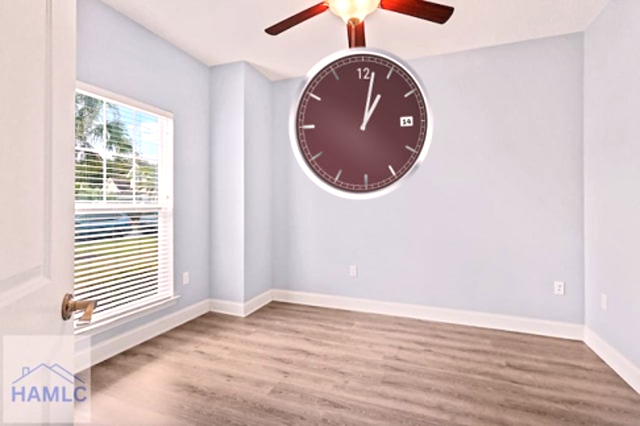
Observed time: 1:02
